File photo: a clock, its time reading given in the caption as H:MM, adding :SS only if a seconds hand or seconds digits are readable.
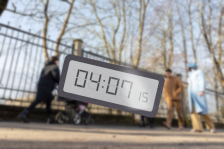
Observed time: 4:07:15
